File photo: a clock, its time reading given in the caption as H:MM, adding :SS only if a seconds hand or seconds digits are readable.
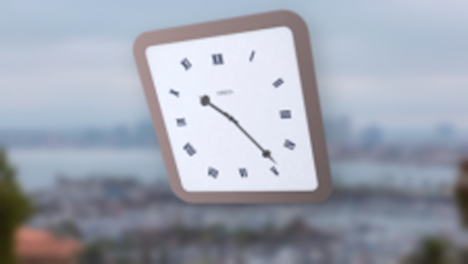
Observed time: 10:24
